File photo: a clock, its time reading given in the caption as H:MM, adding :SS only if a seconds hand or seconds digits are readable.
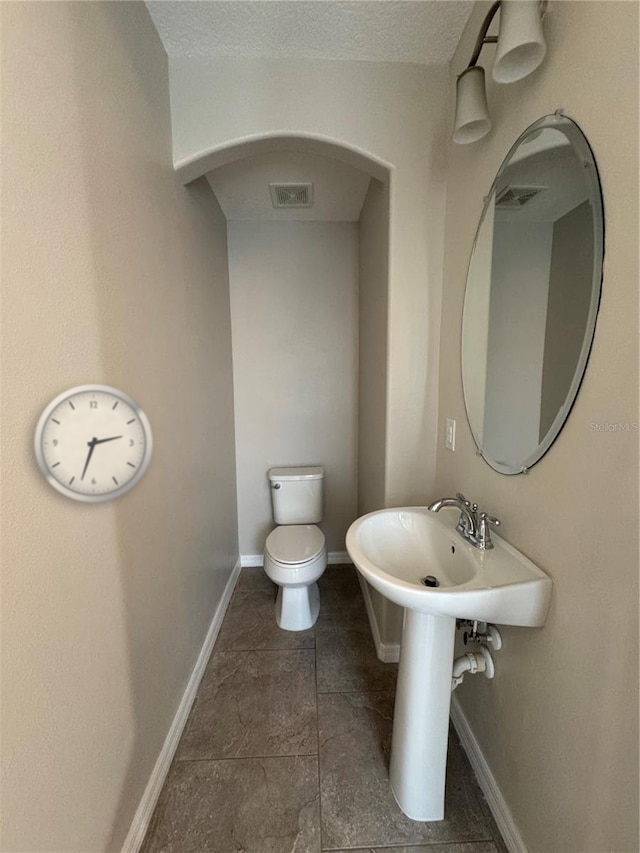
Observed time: 2:33
